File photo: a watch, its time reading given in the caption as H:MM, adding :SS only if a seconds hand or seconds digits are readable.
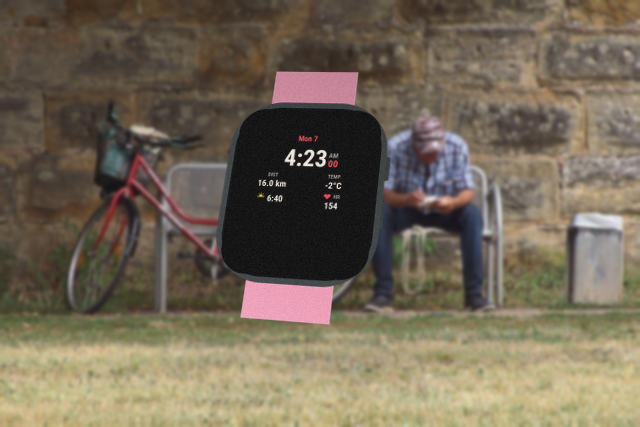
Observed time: 4:23:00
